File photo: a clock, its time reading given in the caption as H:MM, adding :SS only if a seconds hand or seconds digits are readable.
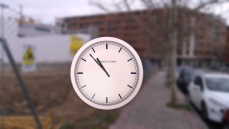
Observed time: 10:53
